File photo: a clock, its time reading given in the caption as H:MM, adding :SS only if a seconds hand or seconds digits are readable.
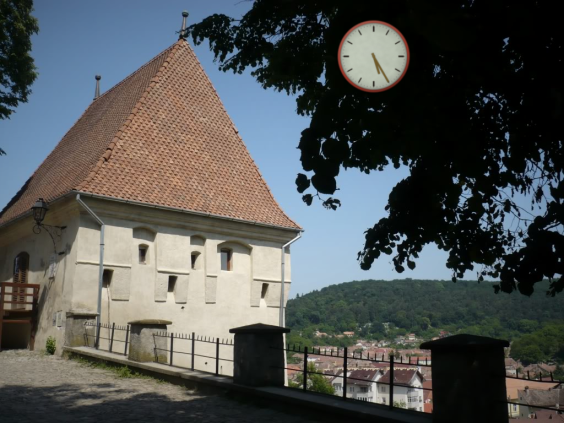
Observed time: 5:25
